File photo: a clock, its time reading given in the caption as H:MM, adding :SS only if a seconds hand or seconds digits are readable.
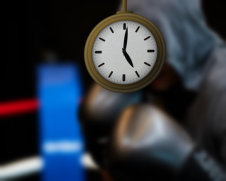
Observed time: 5:01
